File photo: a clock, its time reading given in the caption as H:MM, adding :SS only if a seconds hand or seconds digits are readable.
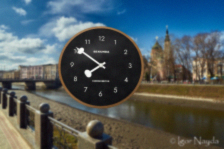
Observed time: 7:51
